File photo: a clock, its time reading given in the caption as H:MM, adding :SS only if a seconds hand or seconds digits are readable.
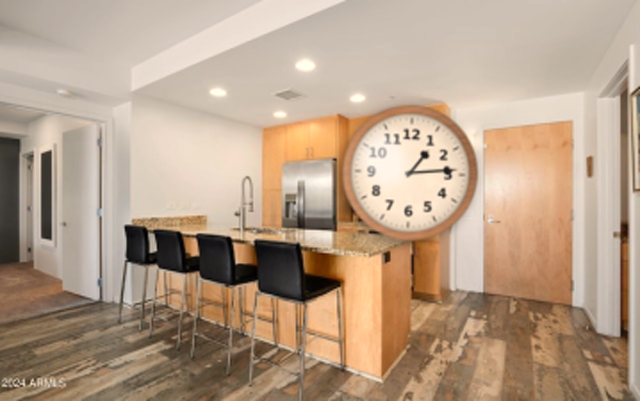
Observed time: 1:14
